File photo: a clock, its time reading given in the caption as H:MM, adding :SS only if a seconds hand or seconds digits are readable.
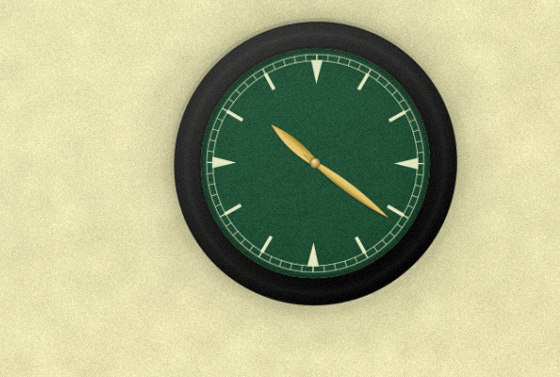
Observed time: 10:21
